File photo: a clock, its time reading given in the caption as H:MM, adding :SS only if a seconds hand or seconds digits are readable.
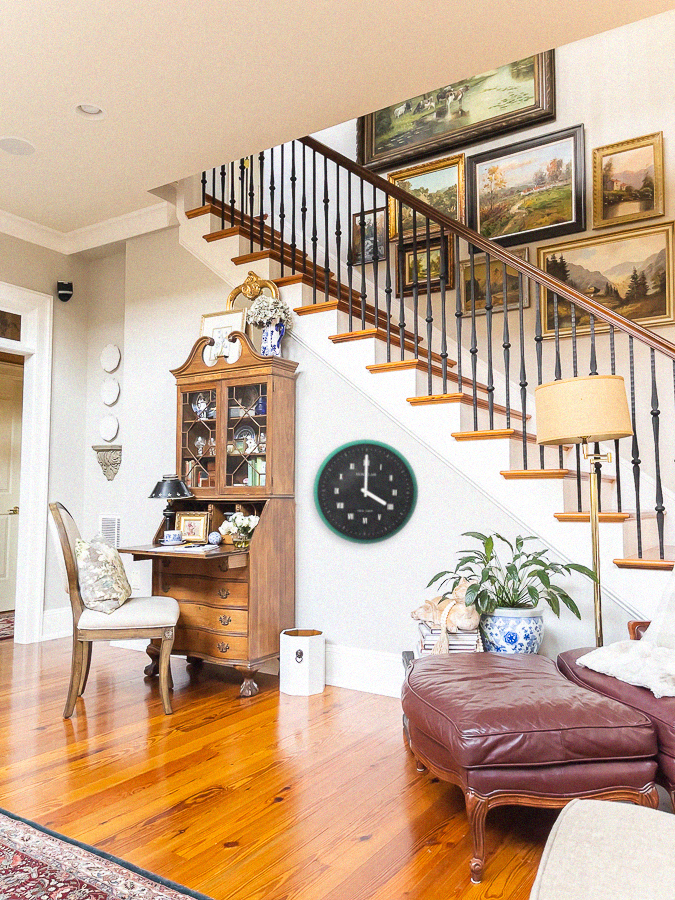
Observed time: 4:00
